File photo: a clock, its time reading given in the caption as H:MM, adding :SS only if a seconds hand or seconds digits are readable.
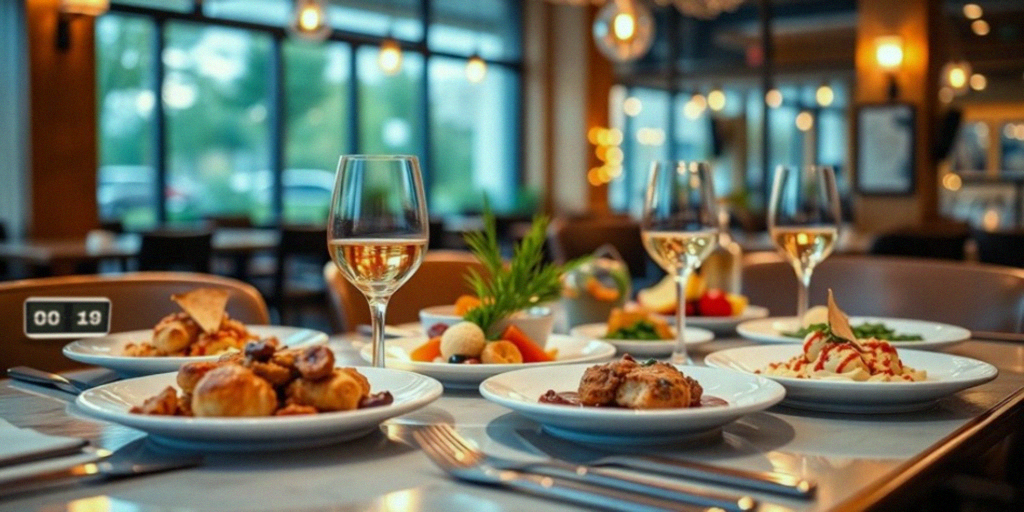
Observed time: 0:19
